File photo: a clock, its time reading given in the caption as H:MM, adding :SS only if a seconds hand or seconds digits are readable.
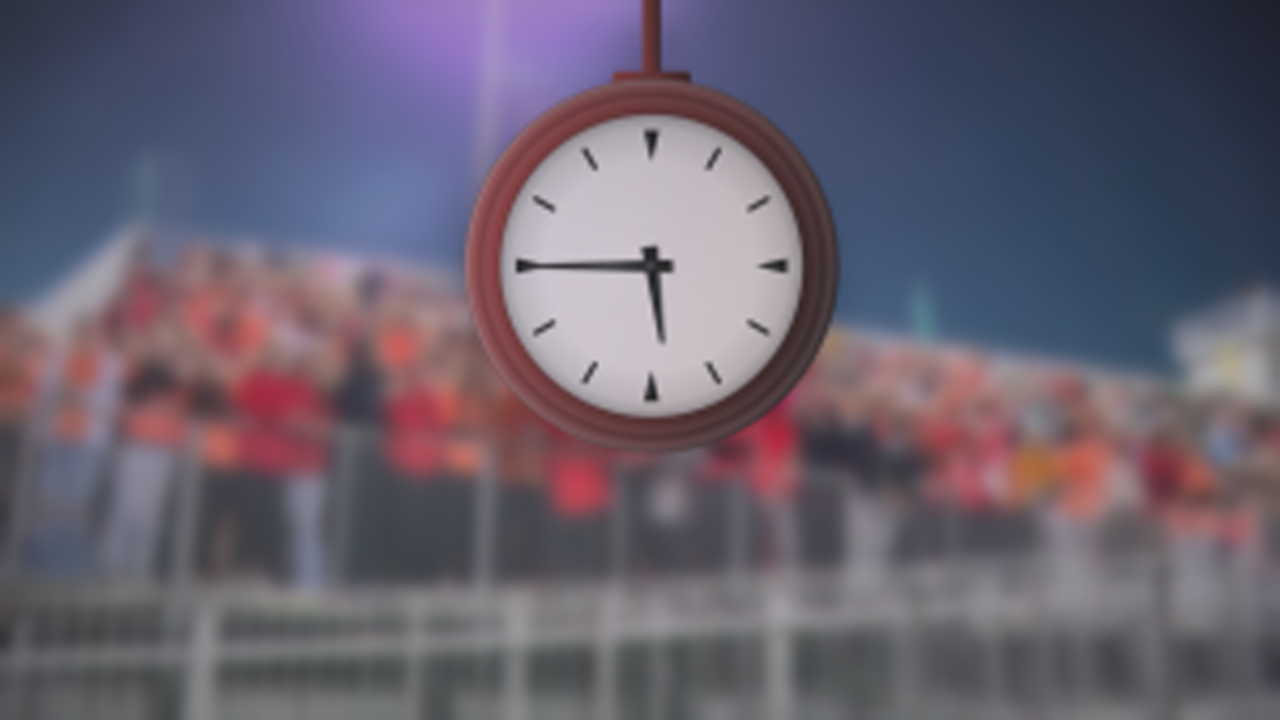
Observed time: 5:45
